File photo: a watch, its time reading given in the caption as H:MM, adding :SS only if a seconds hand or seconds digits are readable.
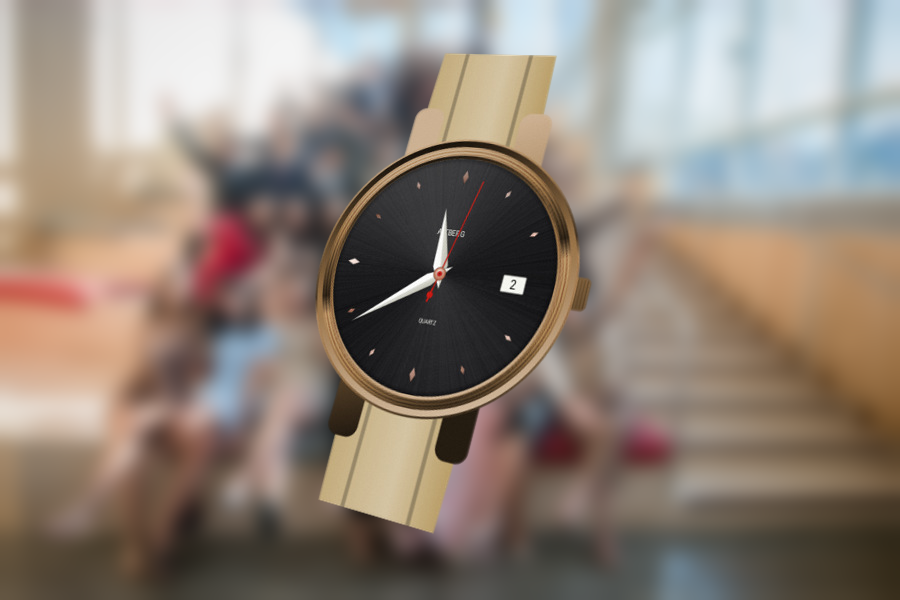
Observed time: 11:39:02
